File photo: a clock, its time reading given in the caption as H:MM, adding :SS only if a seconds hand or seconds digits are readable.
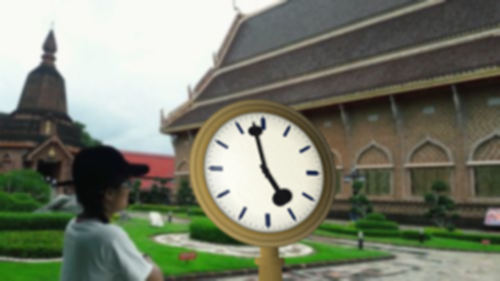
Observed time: 4:58
